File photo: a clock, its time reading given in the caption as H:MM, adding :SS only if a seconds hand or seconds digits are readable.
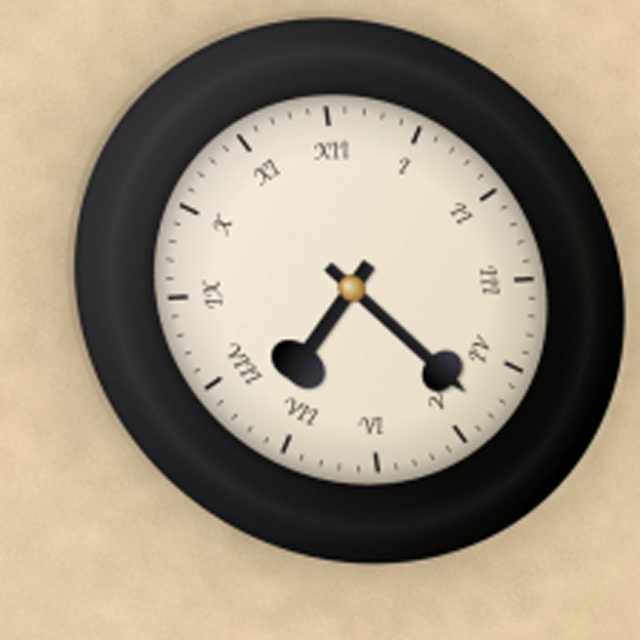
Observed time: 7:23
